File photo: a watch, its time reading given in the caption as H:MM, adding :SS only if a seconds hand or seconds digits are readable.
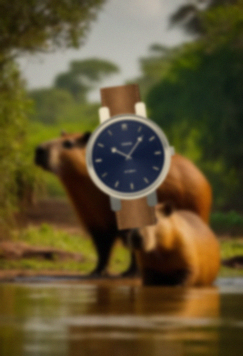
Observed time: 10:07
